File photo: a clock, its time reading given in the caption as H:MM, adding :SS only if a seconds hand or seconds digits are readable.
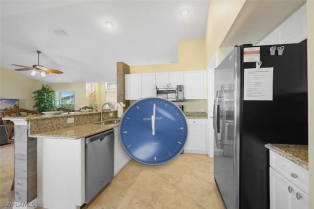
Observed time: 12:01
